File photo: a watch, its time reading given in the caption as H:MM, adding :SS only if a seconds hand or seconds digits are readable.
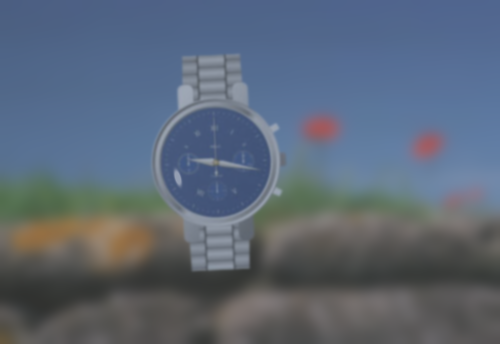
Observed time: 9:17
